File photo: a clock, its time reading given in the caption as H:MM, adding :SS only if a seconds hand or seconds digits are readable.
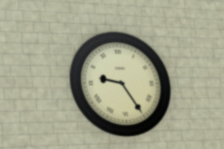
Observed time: 9:25
